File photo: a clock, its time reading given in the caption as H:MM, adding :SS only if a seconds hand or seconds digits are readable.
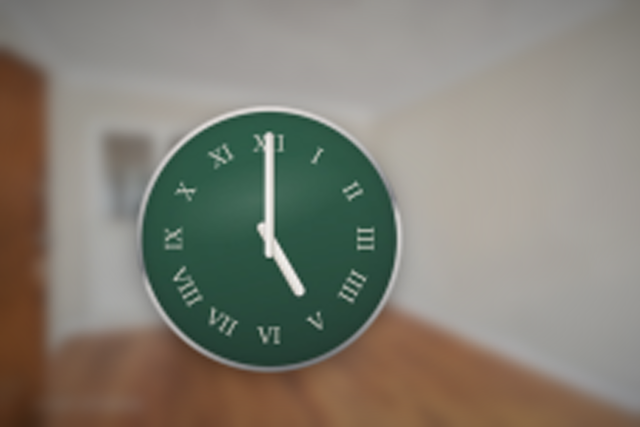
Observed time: 5:00
